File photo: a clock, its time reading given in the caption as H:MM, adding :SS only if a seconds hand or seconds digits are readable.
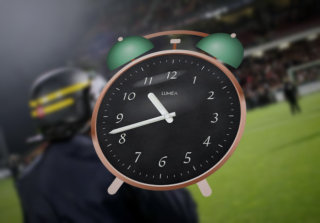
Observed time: 10:42
